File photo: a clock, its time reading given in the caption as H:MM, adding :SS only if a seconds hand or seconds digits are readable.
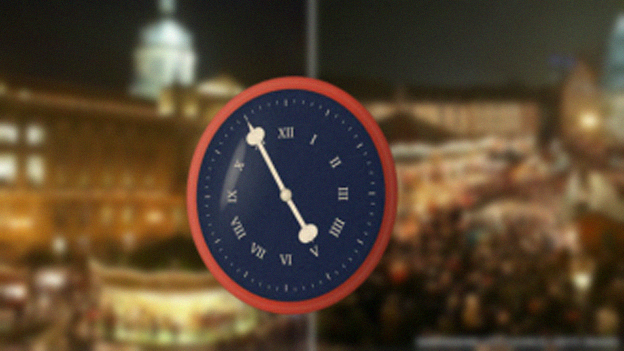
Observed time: 4:55
